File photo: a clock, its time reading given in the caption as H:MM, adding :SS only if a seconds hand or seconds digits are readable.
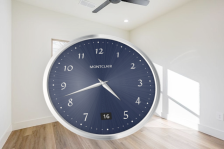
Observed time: 4:42
